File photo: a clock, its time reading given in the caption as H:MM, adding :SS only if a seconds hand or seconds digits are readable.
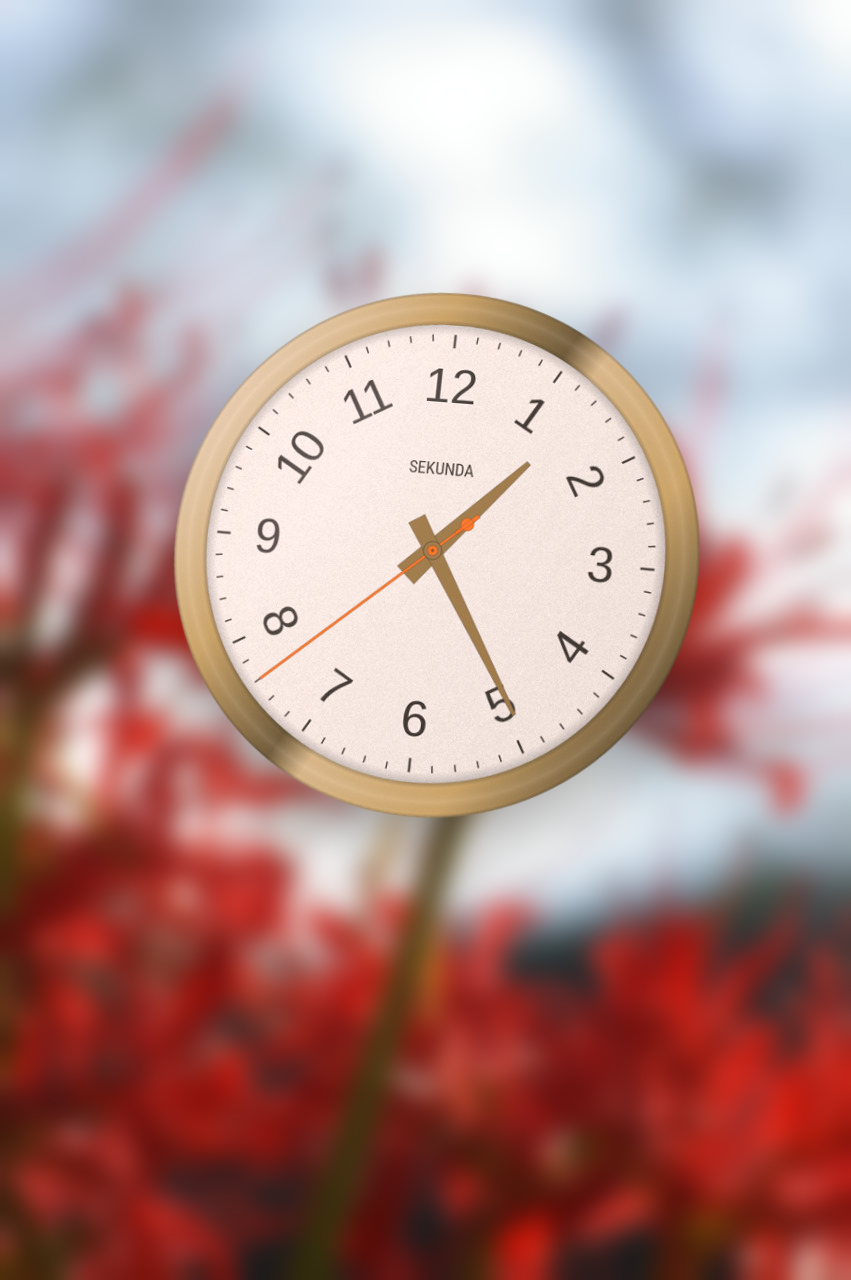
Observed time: 1:24:38
